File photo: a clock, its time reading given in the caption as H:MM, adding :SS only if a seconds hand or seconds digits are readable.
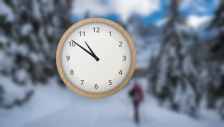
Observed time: 10:51
